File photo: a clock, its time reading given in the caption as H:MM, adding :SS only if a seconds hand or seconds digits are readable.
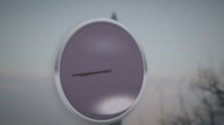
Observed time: 8:44
